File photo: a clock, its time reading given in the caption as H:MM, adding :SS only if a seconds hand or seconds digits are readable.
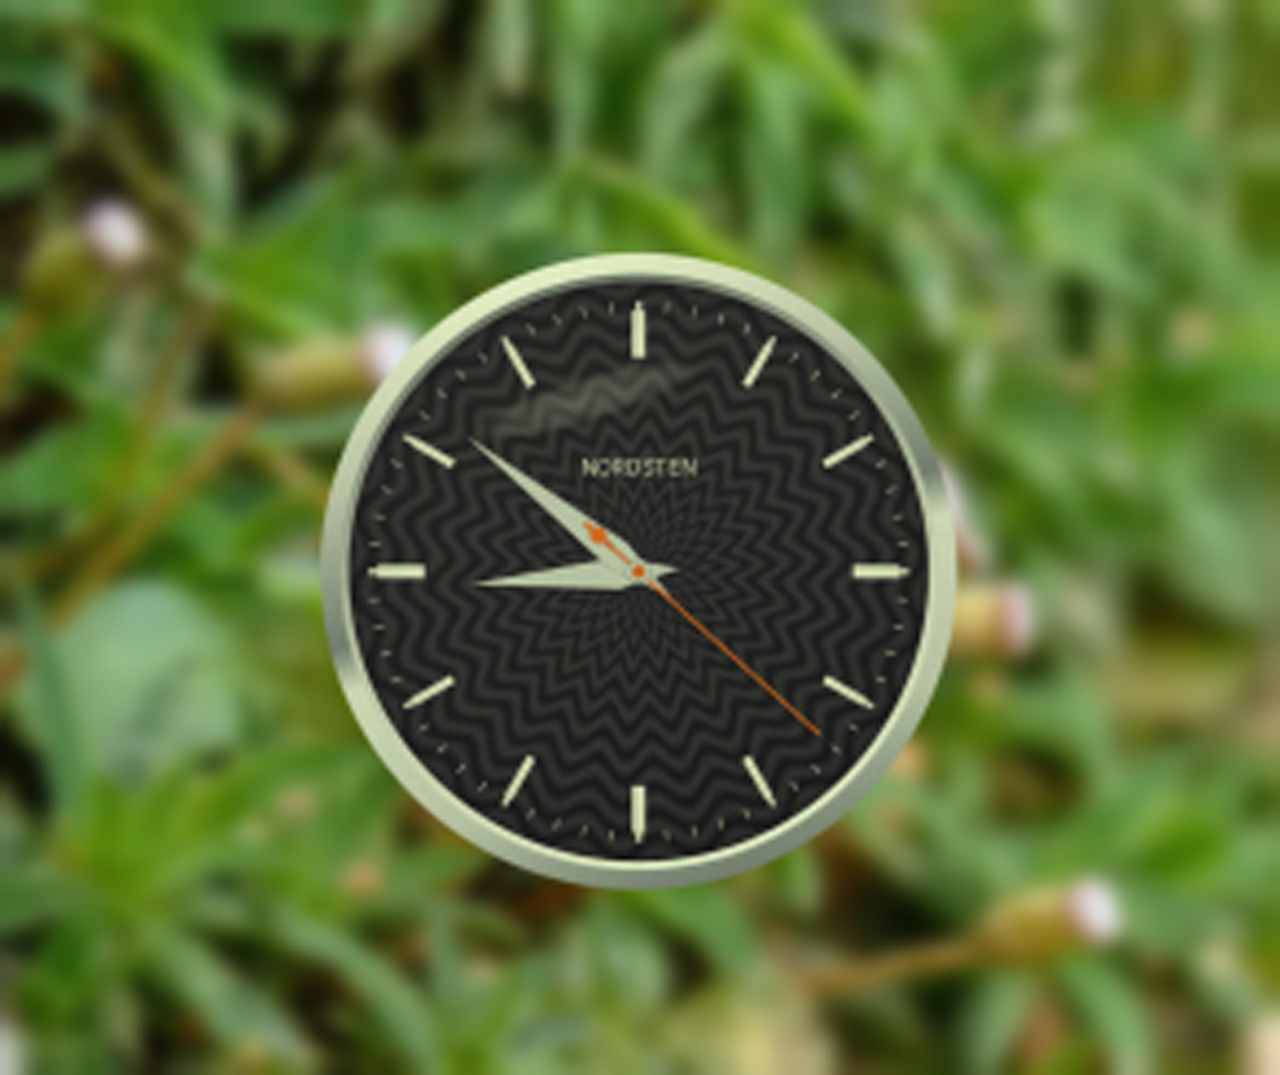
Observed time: 8:51:22
